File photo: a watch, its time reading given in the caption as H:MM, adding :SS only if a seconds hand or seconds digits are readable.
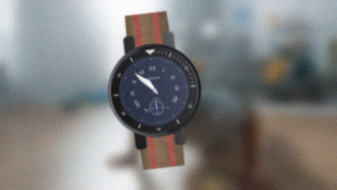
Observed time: 10:53
